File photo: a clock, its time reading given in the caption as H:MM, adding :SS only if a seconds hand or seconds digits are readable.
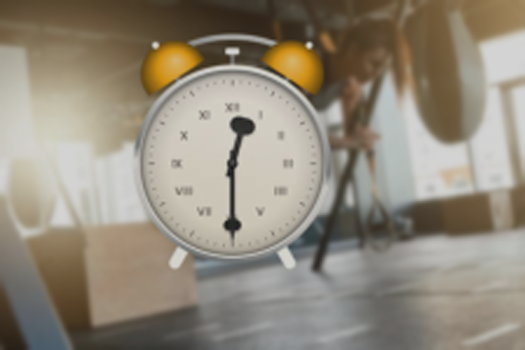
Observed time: 12:30
